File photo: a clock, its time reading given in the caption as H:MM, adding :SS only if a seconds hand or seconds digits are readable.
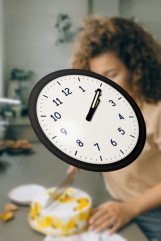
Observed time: 2:10
